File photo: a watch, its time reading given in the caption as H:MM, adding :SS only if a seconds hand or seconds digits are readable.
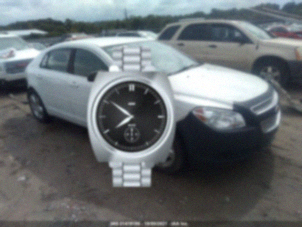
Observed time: 7:51
